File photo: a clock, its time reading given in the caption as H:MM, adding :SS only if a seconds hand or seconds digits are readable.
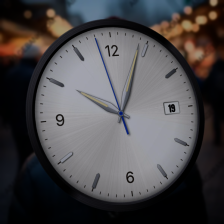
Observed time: 10:03:58
